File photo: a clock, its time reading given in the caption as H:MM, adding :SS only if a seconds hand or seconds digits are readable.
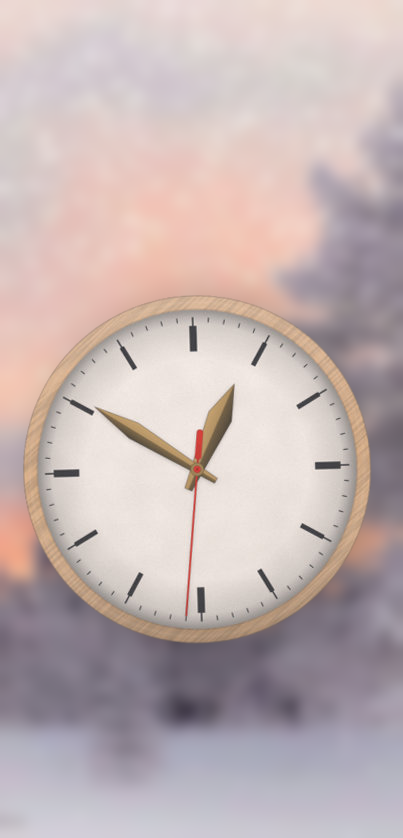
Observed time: 12:50:31
